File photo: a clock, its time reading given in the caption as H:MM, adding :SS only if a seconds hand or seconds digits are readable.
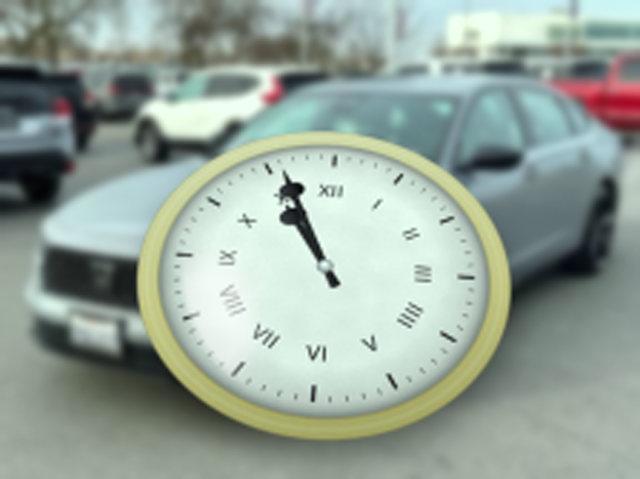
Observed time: 10:56
